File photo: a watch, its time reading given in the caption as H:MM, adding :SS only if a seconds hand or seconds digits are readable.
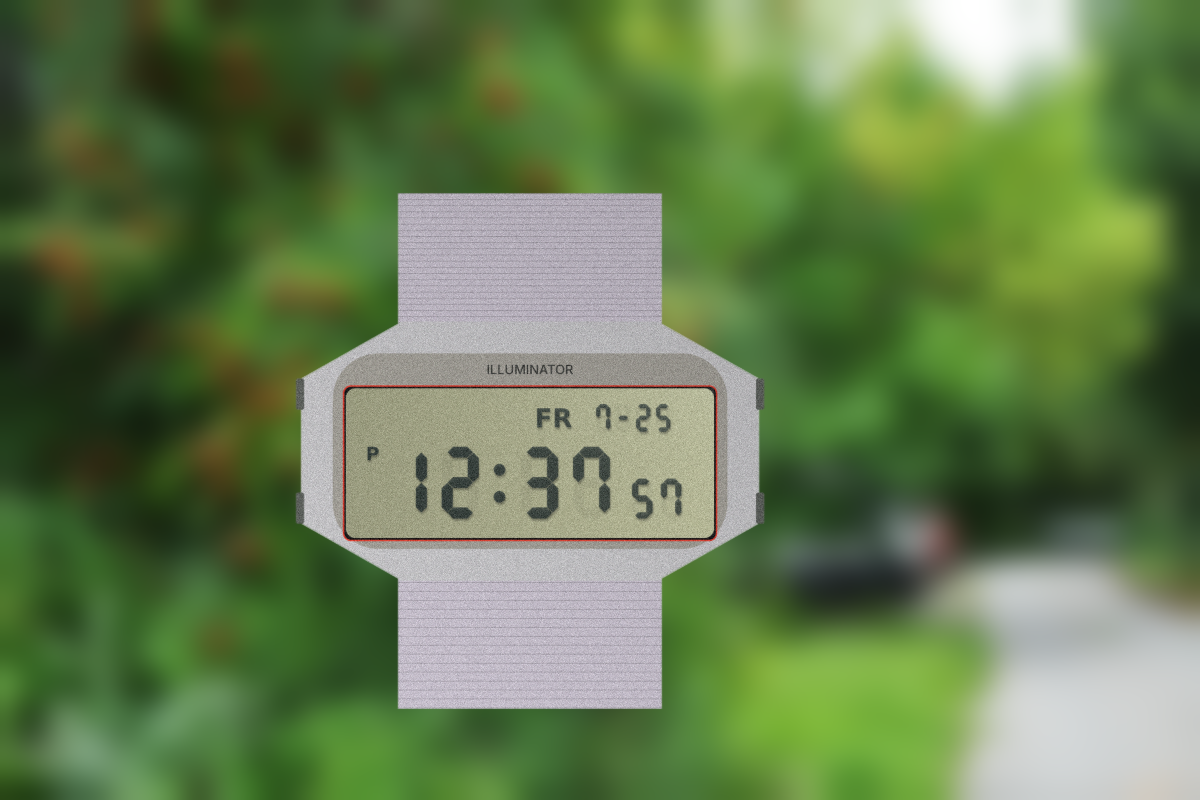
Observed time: 12:37:57
